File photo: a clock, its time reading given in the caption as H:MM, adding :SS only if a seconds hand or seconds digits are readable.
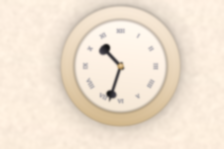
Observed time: 10:33
